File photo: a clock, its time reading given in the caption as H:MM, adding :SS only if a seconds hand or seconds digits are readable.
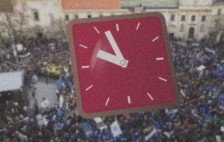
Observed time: 9:57
